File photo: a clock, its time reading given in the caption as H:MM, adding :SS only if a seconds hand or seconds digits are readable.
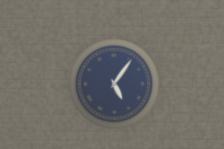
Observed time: 5:06
